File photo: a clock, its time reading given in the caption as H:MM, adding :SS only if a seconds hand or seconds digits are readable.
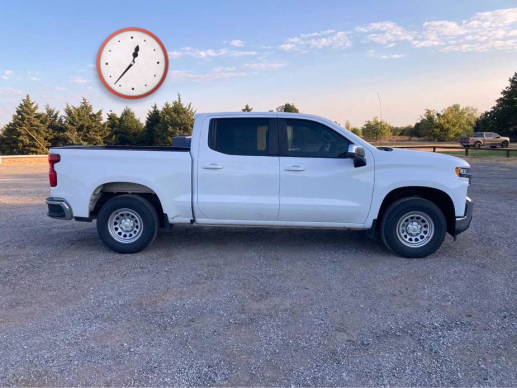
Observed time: 12:37
